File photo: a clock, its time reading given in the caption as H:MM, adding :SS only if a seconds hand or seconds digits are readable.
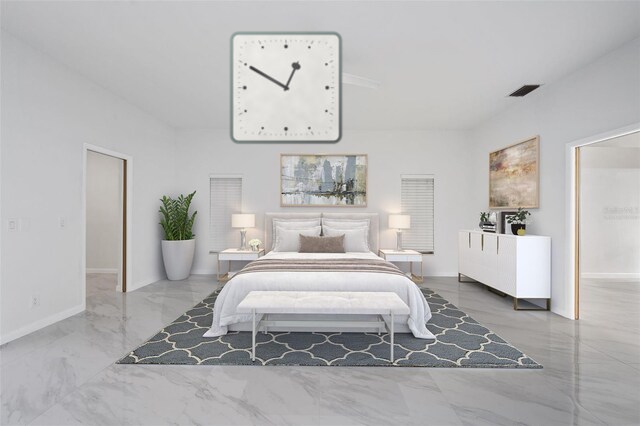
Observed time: 12:50
